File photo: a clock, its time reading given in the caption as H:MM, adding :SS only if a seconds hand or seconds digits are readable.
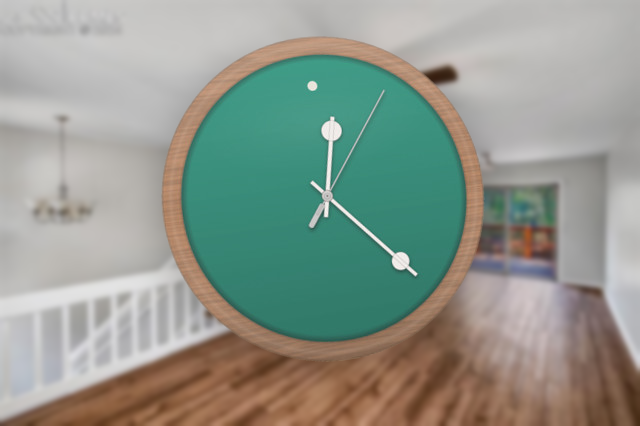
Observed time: 12:23:06
